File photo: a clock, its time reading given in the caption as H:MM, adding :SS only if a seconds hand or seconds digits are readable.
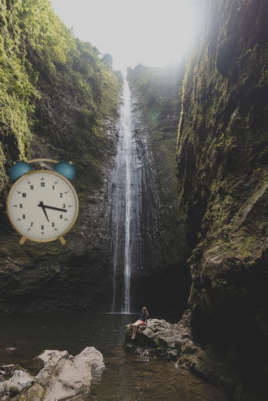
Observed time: 5:17
